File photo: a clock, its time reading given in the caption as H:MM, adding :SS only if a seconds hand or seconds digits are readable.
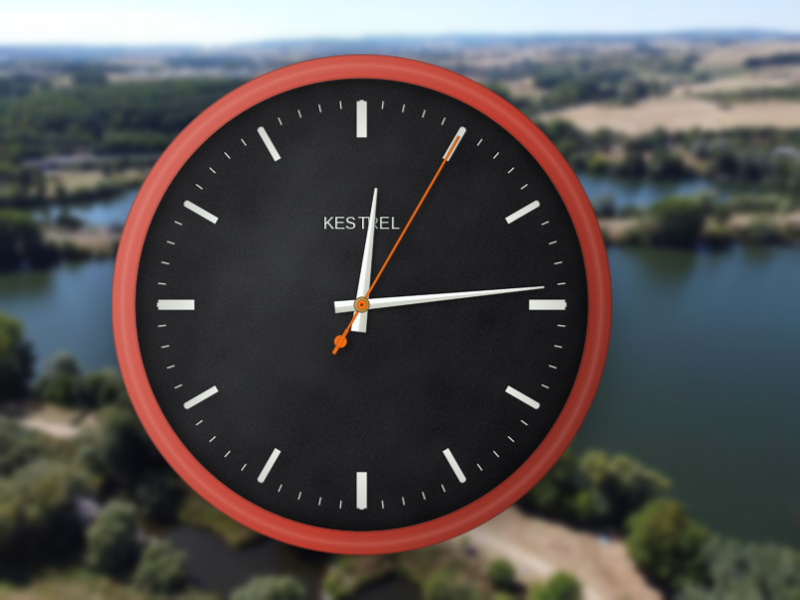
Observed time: 12:14:05
